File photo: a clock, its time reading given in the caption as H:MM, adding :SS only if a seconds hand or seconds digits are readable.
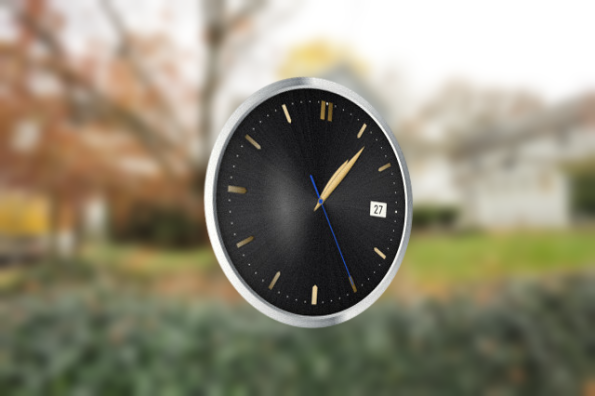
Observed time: 1:06:25
